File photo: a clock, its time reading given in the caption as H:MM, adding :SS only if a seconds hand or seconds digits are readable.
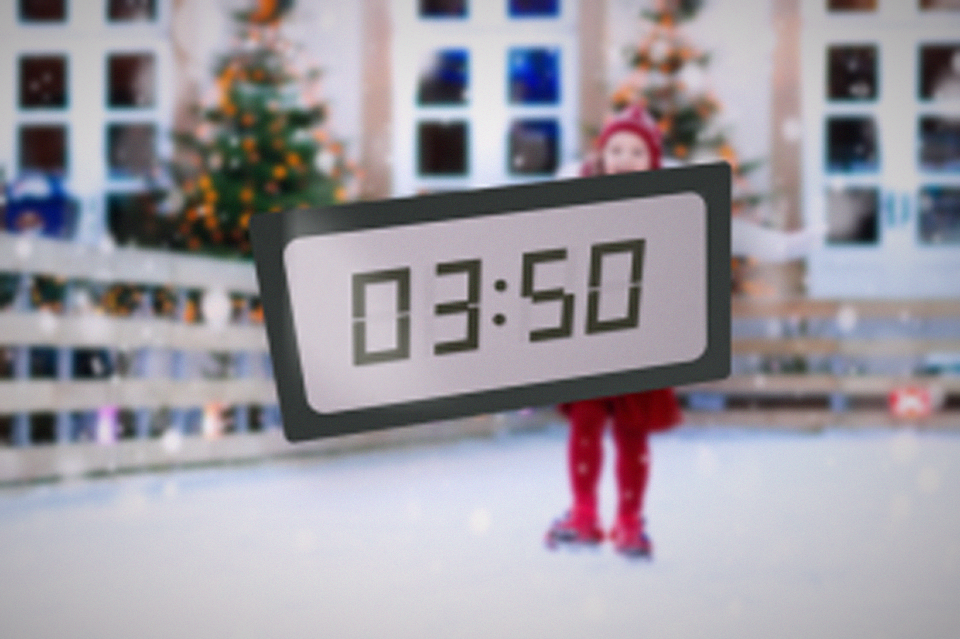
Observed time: 3:50
